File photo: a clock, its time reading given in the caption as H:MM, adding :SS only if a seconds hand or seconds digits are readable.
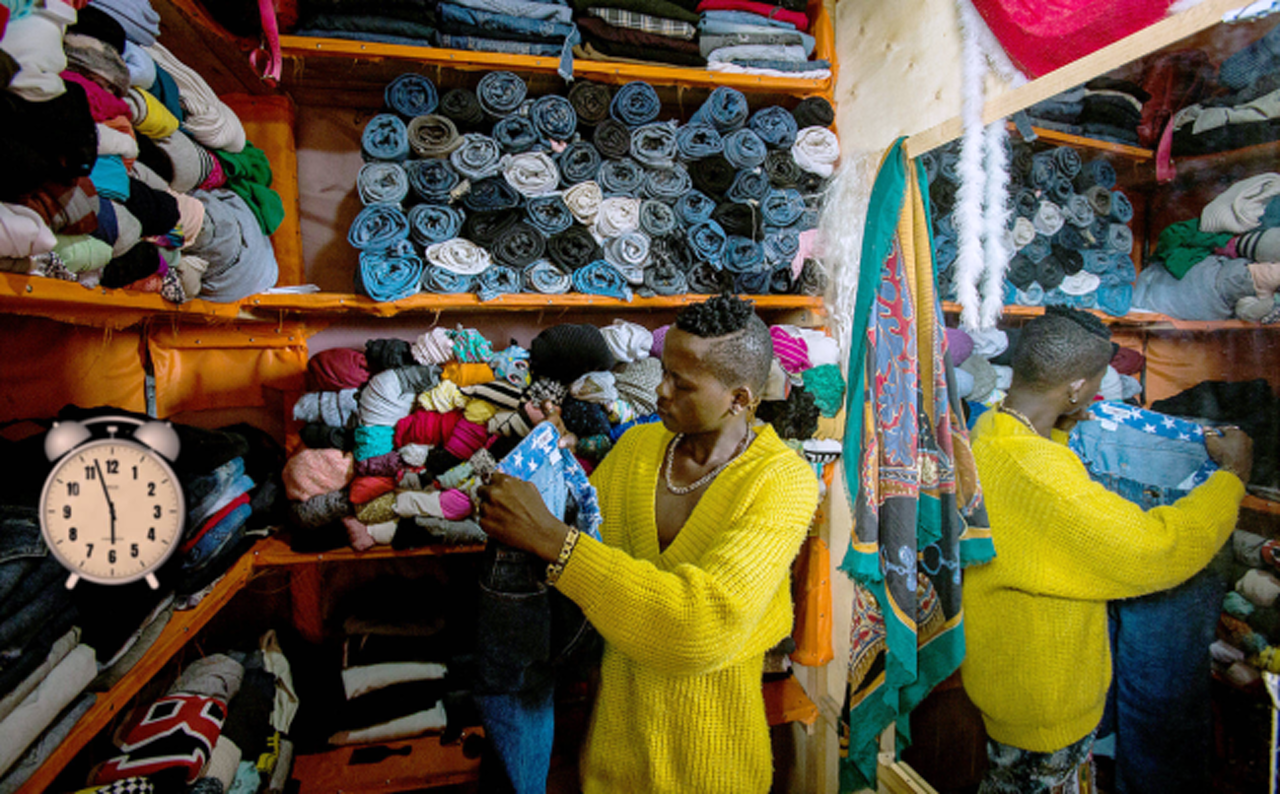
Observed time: 5:57
